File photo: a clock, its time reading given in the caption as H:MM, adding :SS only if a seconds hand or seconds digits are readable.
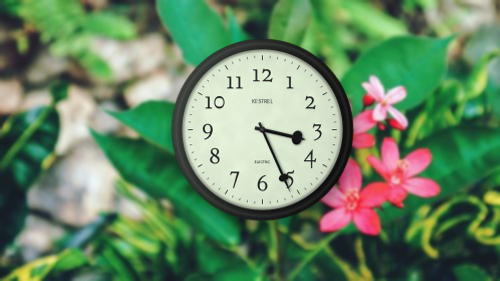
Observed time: 3:26
